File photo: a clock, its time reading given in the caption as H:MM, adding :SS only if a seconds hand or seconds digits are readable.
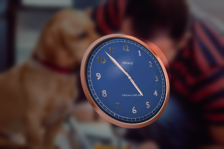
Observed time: 4:53
